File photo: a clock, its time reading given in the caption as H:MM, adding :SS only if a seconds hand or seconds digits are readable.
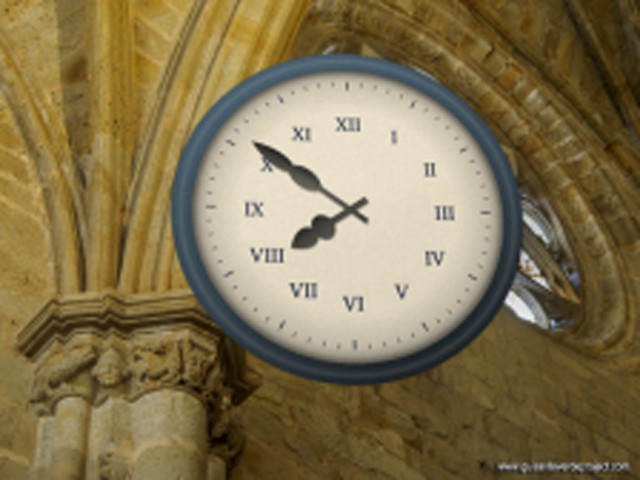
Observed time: 7:51
